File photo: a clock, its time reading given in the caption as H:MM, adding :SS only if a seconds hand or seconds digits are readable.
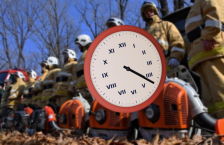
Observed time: 4:22
